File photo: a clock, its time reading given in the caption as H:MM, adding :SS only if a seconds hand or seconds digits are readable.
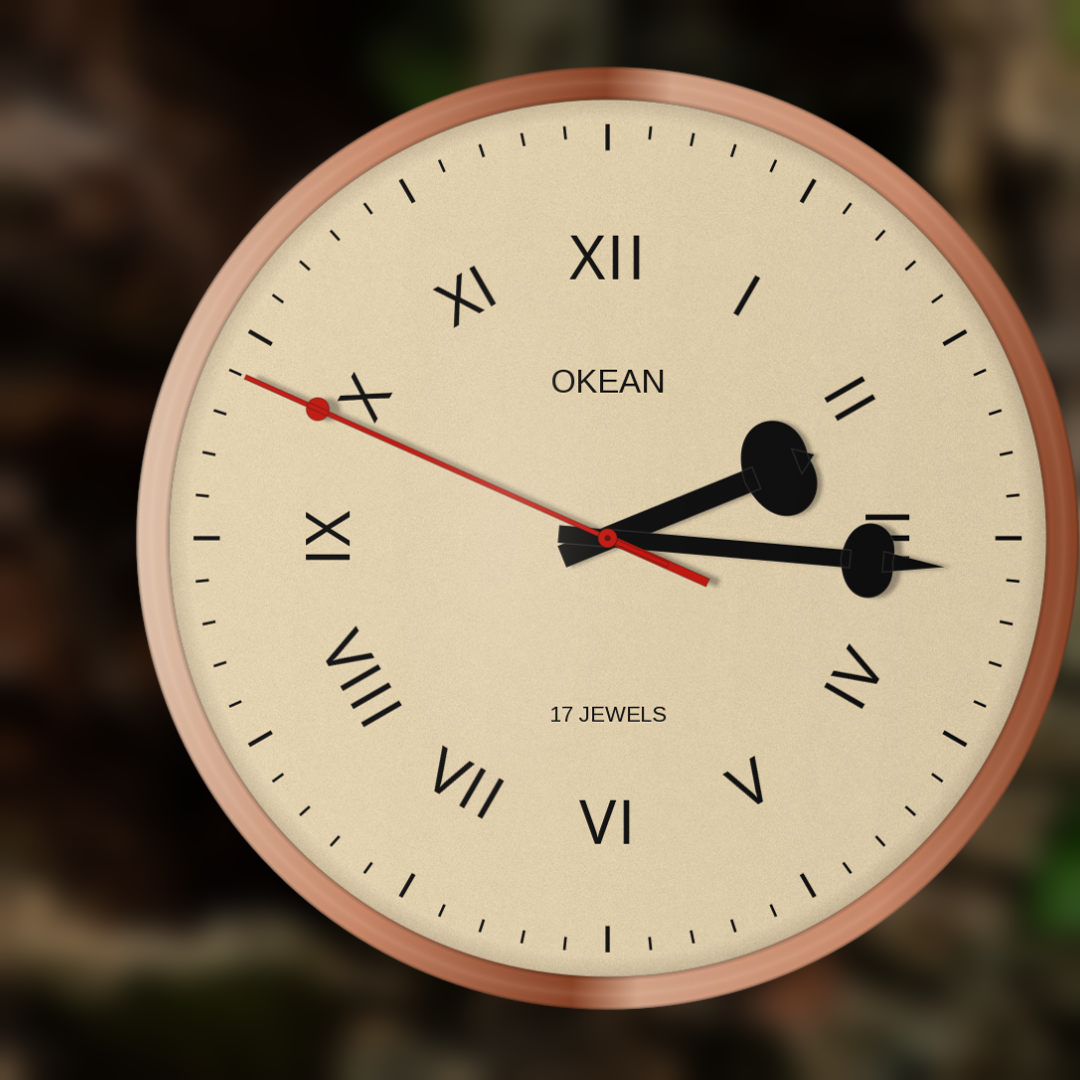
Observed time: 2:15:49
